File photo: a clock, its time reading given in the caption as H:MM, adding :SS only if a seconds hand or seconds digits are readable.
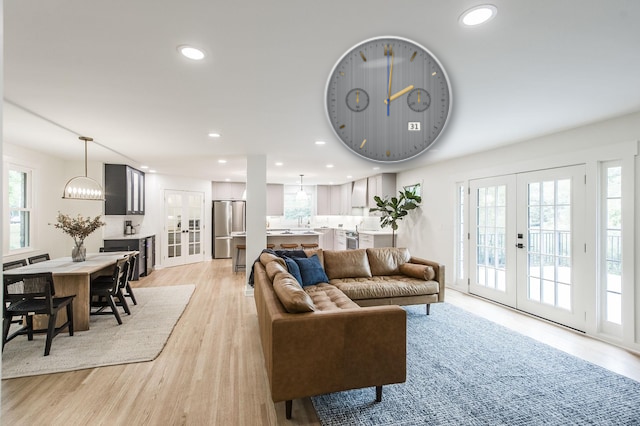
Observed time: 2:01
